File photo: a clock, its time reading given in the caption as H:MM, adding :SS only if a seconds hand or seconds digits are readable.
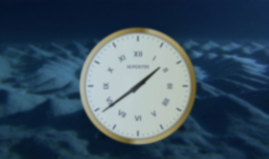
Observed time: 1:39
